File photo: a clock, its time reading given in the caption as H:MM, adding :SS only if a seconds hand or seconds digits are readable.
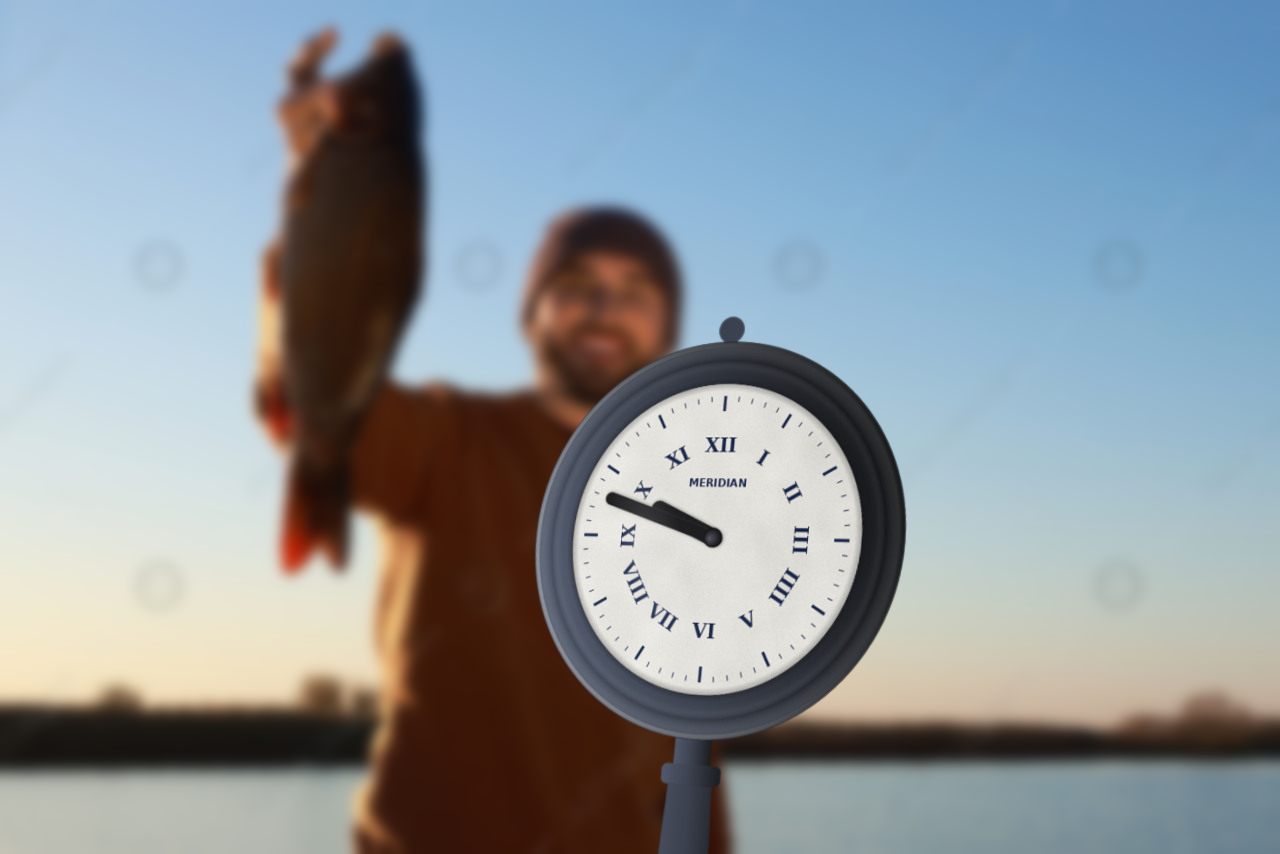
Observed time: 9:48
